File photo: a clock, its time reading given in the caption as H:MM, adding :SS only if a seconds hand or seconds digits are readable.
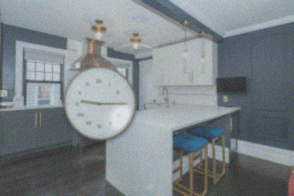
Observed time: 9:15
